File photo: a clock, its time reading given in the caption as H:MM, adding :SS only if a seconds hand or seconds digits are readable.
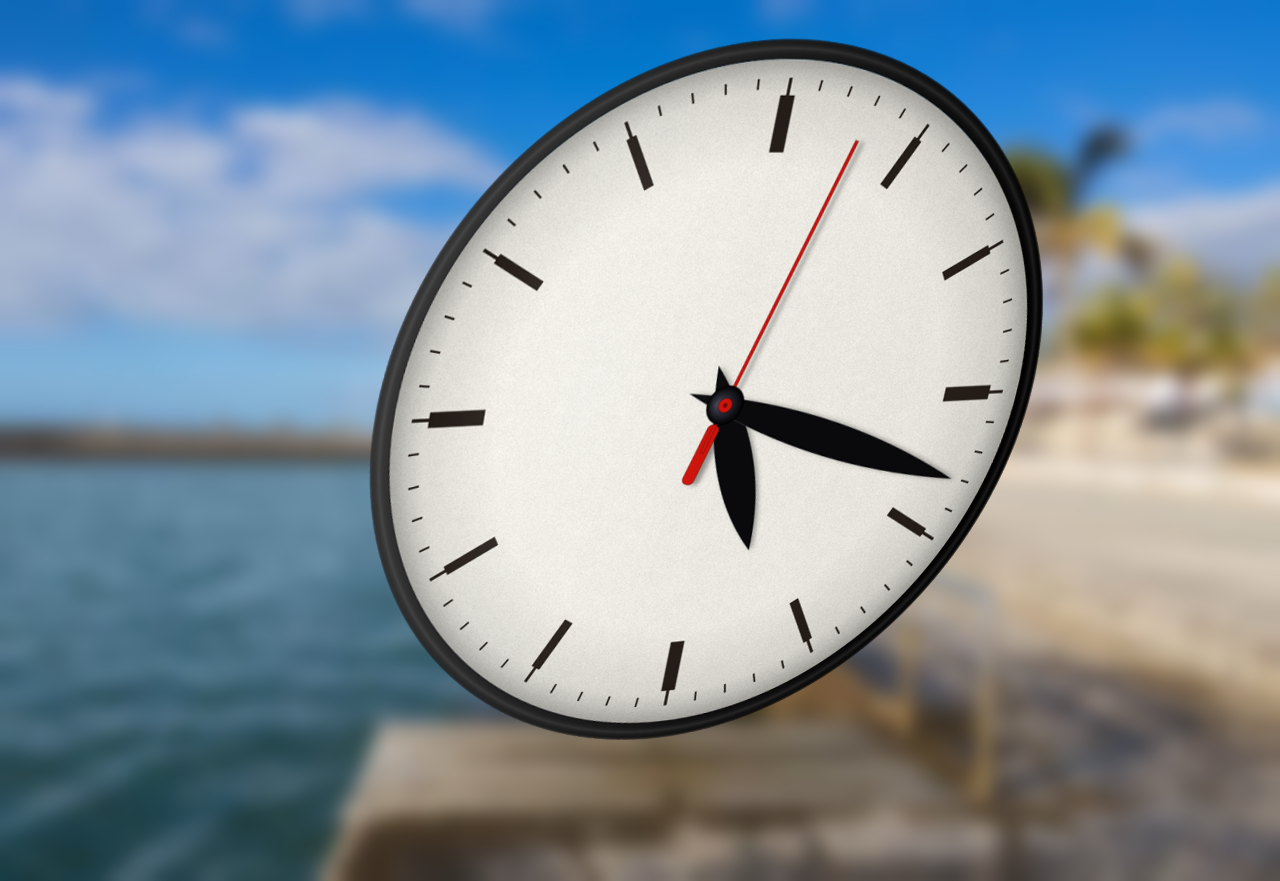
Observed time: 5:18:03
